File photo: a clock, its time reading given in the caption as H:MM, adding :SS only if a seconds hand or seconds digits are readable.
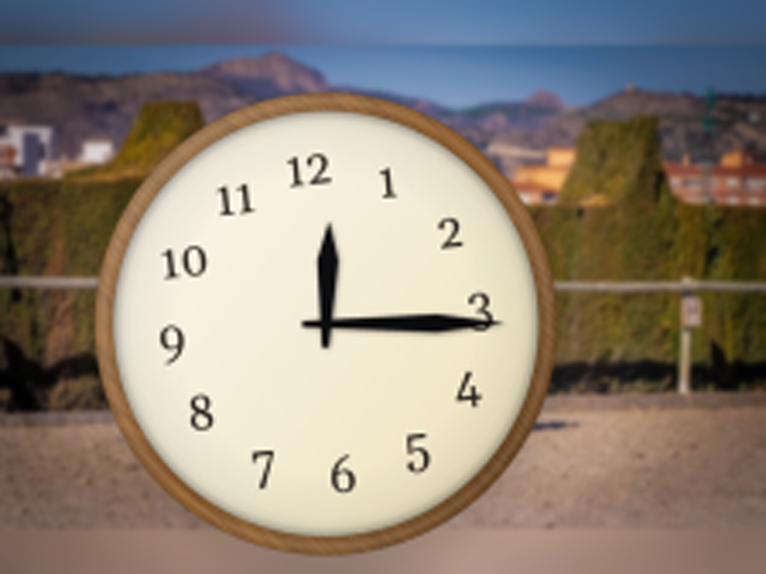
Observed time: 12:16
